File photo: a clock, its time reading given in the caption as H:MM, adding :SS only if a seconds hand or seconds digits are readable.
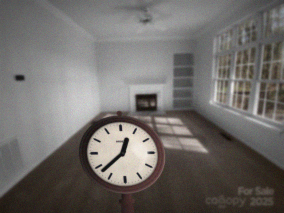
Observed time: 12:38
